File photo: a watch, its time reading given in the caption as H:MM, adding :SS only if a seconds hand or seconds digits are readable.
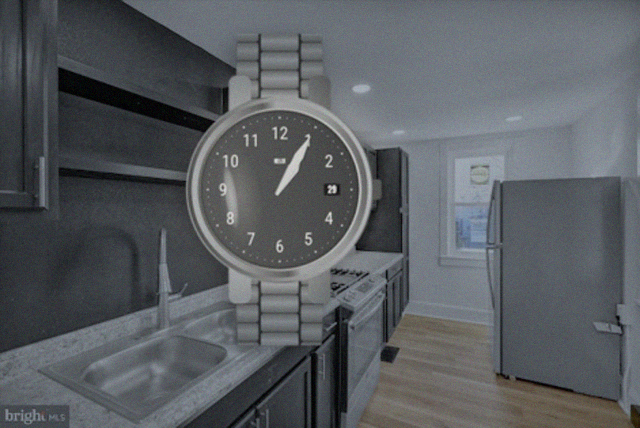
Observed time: 1:05
